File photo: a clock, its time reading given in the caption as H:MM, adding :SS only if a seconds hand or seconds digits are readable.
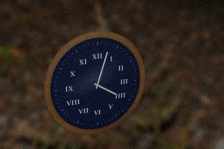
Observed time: 4:03
